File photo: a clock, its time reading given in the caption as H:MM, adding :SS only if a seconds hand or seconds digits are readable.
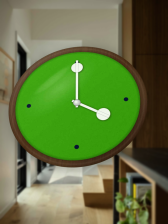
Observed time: 4:00
